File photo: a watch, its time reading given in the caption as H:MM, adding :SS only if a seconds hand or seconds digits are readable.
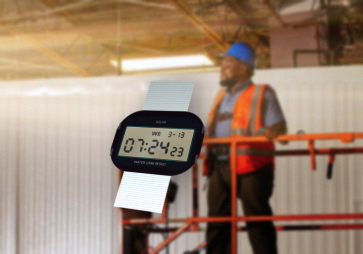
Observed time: 7:24:23
